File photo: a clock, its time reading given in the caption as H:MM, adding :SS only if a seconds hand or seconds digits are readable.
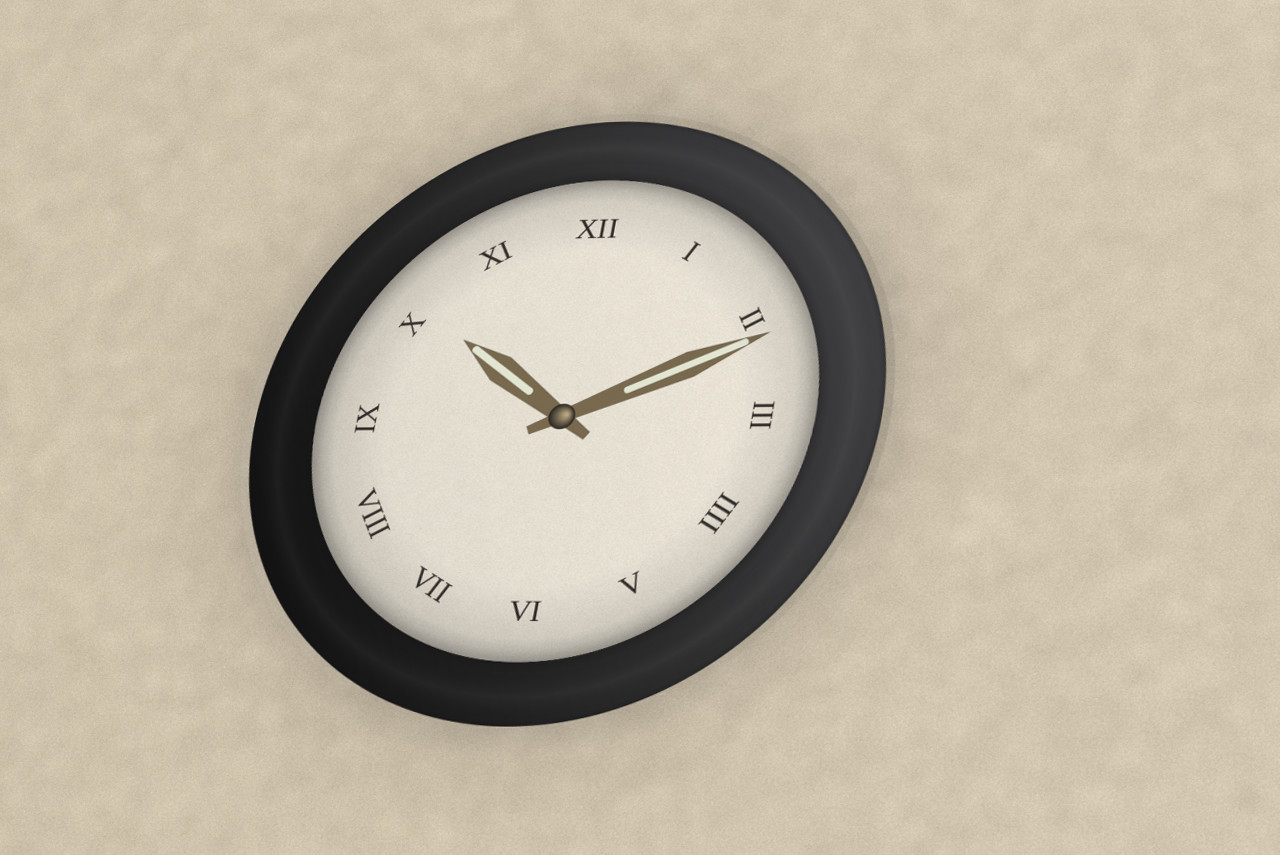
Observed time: 10:11
